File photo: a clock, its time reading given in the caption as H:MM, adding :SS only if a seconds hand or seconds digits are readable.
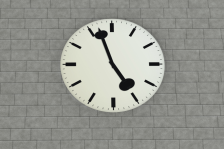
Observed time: 4:57
